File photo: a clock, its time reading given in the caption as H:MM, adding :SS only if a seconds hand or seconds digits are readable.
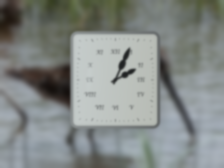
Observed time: 2:04
